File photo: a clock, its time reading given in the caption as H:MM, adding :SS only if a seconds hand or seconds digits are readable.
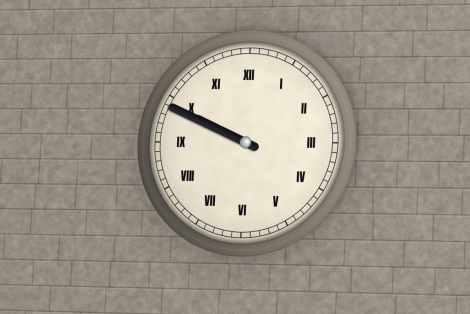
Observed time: 9:49
